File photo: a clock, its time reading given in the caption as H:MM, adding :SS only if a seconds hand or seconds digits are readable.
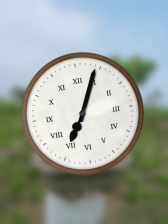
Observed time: 7:04
